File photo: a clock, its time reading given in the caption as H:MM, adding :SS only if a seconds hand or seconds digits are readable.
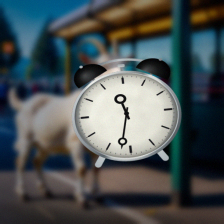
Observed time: 11:32
